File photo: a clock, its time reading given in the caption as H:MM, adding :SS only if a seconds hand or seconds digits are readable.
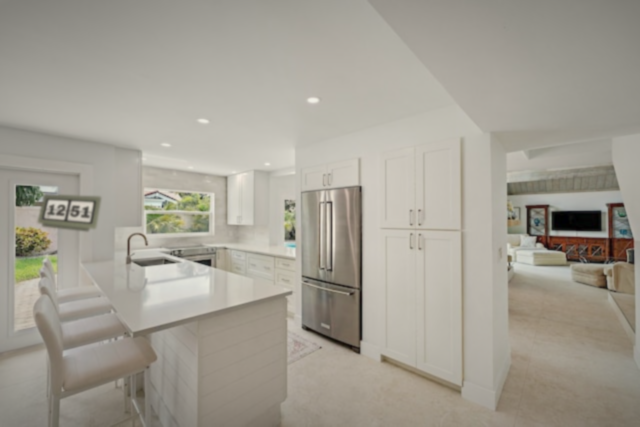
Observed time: 12:51
